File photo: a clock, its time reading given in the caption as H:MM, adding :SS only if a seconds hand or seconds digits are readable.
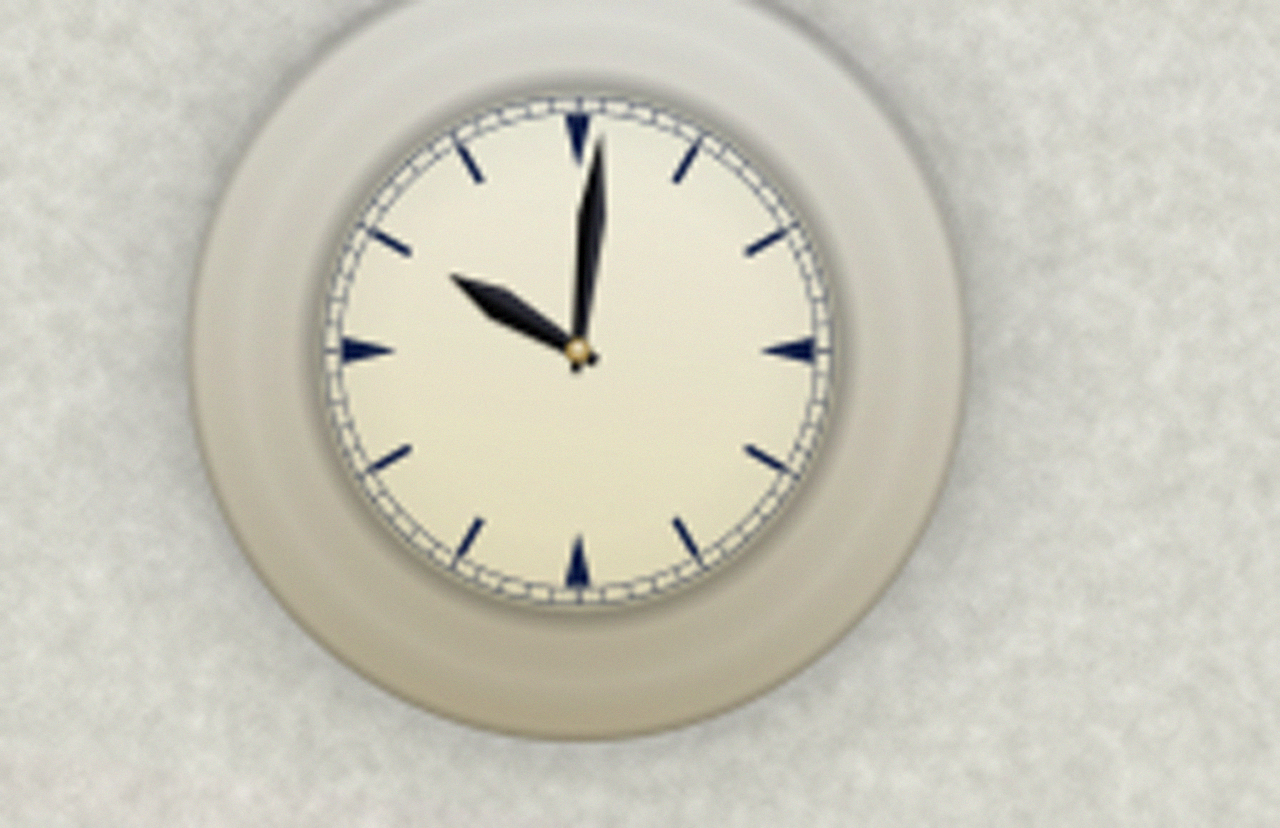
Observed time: 10:01
